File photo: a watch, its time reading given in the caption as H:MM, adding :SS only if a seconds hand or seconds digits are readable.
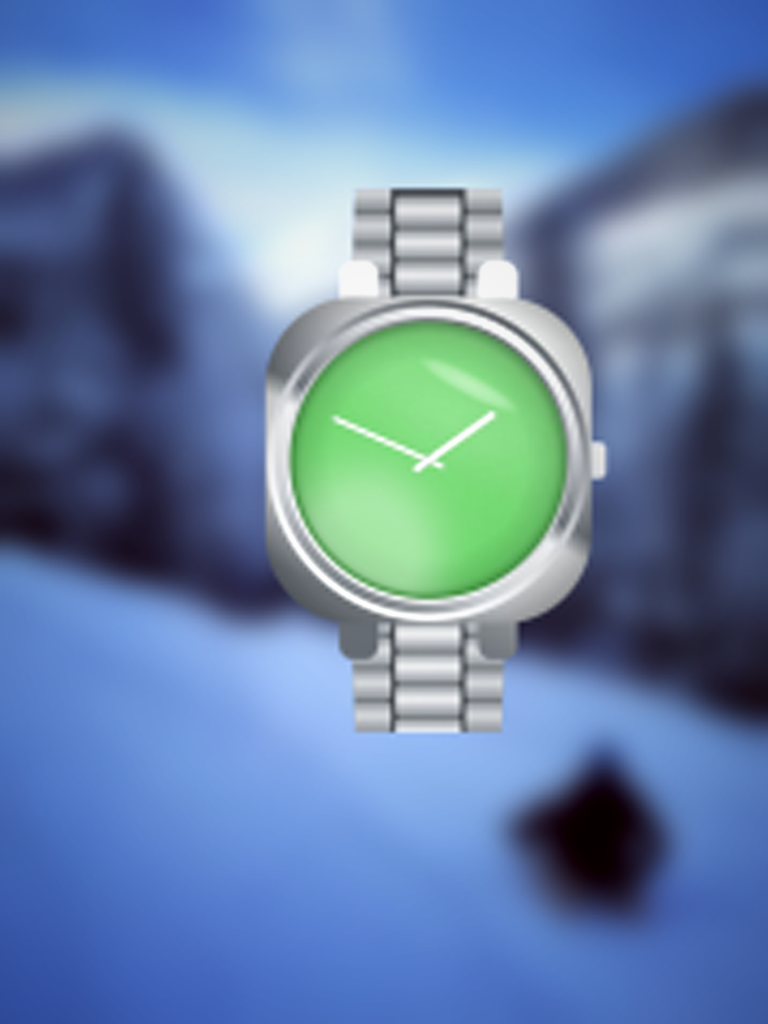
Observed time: 1:49
